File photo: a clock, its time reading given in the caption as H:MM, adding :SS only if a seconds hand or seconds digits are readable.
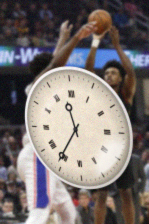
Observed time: 11:36
